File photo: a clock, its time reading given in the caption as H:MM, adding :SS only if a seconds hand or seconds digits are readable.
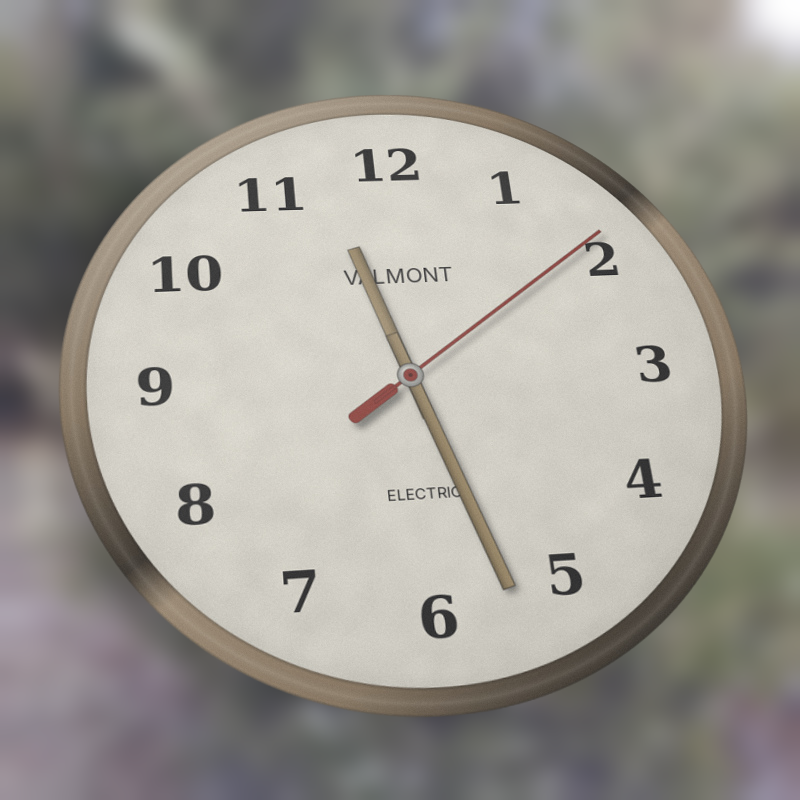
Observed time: 11:27:09
